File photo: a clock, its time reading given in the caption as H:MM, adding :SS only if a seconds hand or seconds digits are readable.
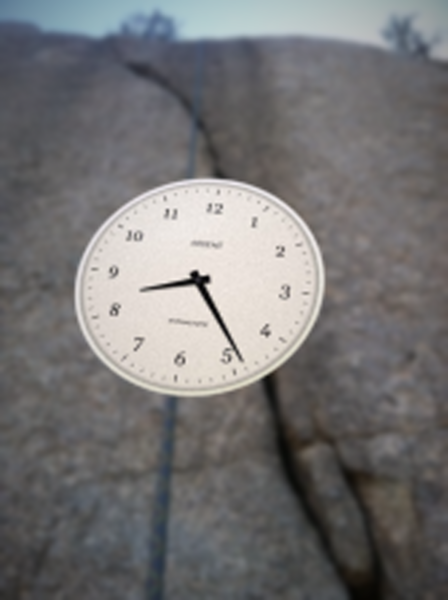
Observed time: 8:24
